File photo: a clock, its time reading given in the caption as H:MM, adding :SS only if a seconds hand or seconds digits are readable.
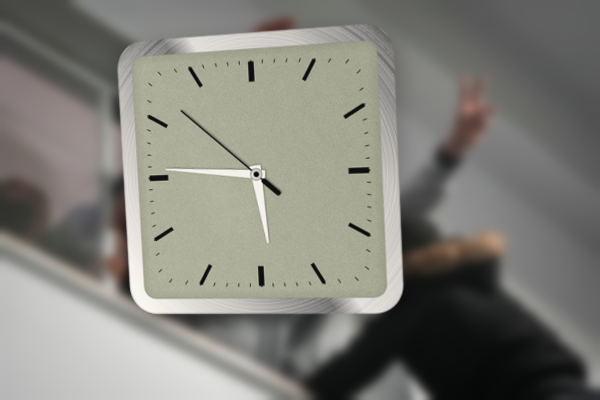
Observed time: 5:45:52
